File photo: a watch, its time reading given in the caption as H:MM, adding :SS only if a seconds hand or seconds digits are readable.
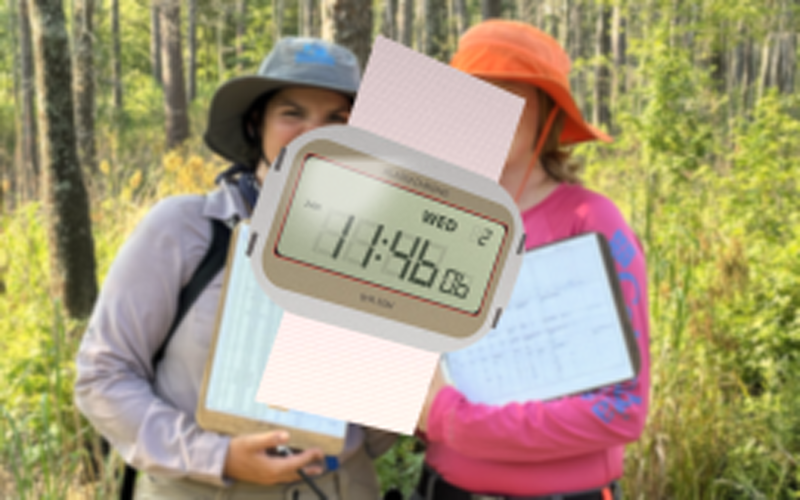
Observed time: 11:46:06
